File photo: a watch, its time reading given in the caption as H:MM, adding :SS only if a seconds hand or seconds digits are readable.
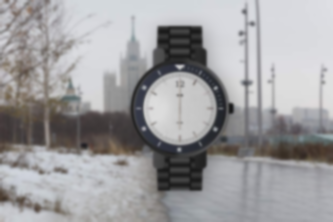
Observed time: 6:00
